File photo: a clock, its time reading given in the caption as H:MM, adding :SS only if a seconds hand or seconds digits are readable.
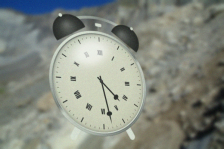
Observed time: 4:28
